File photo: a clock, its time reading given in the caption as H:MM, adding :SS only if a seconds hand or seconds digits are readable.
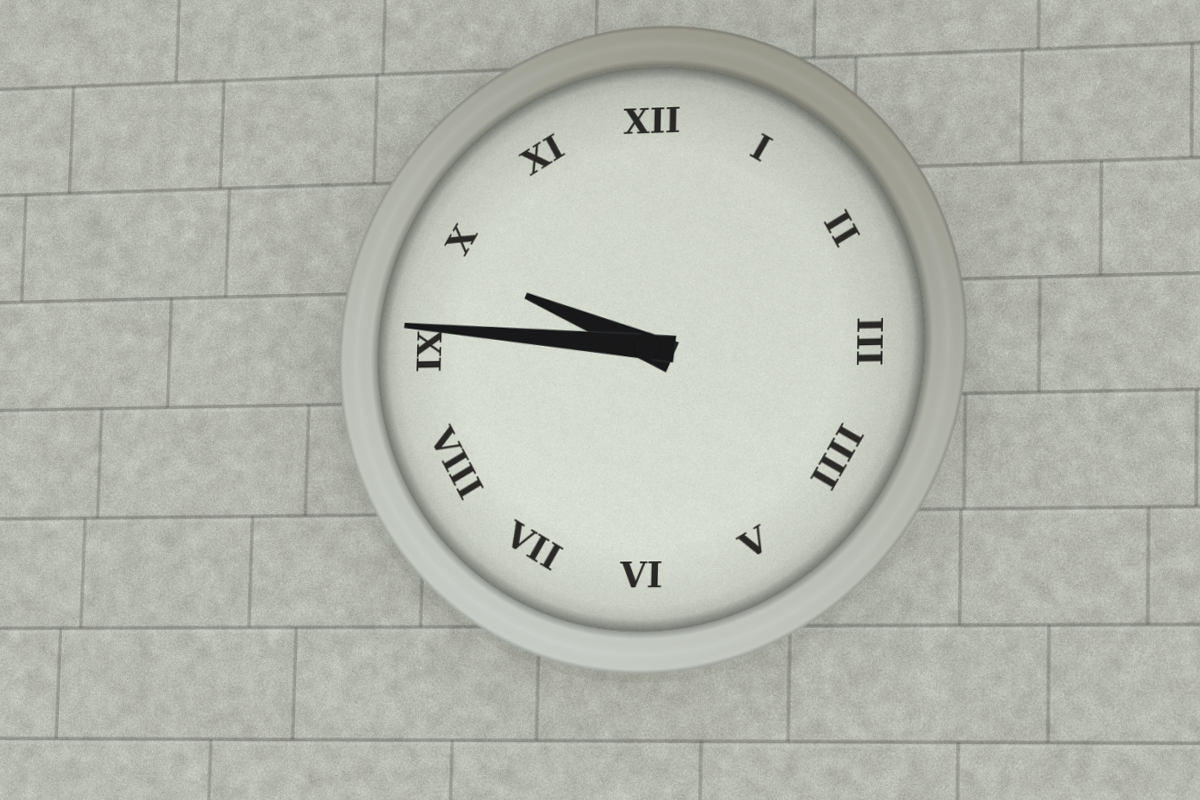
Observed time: 9:46
